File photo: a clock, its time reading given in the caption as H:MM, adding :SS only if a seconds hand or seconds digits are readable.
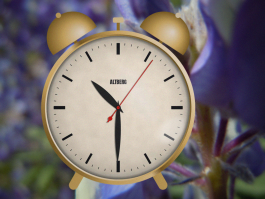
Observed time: 10:30:06
